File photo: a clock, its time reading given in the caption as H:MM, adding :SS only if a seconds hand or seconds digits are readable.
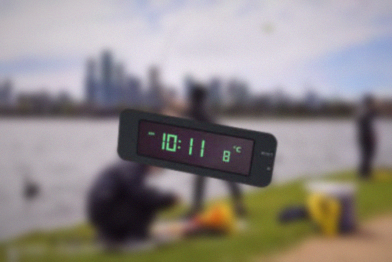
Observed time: 10:11
